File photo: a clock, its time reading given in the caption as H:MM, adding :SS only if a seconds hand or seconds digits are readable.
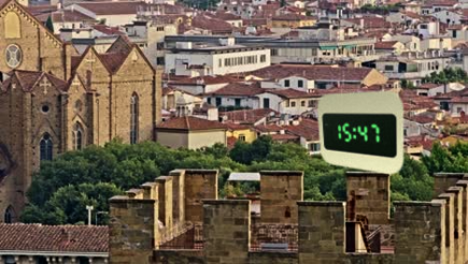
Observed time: 15:47
